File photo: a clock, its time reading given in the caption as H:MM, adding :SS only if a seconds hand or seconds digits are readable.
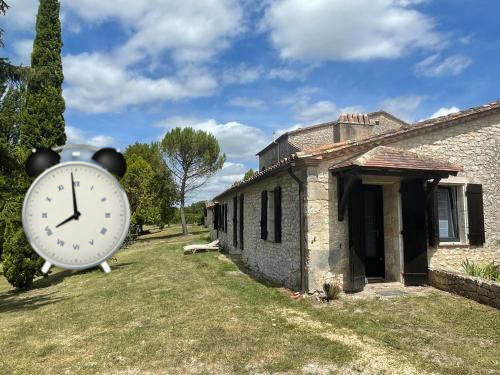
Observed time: 7:59
